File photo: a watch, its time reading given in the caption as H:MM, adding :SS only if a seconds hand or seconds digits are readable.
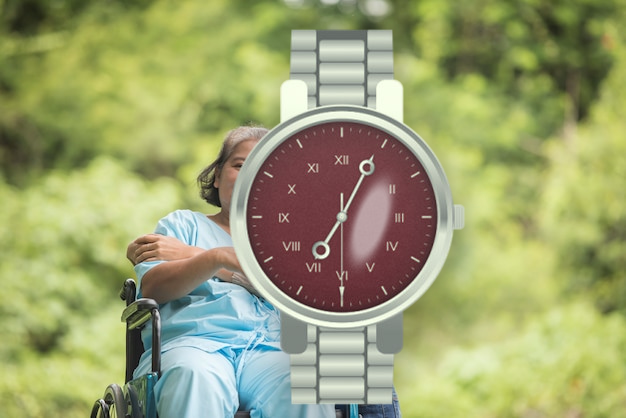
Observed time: 7:04:30
